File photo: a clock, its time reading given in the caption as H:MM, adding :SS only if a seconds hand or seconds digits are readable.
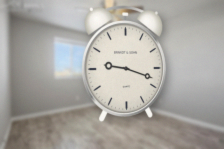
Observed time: 9:18
